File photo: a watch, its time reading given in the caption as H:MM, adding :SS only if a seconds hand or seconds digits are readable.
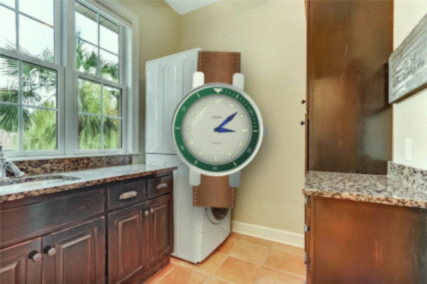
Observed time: 3:08
